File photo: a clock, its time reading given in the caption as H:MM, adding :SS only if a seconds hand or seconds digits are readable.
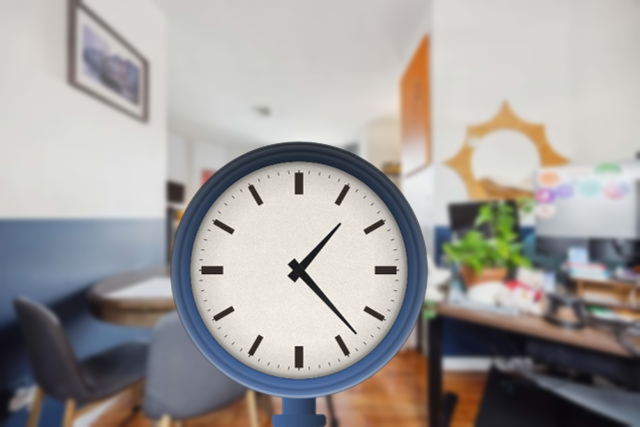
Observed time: 1:23
